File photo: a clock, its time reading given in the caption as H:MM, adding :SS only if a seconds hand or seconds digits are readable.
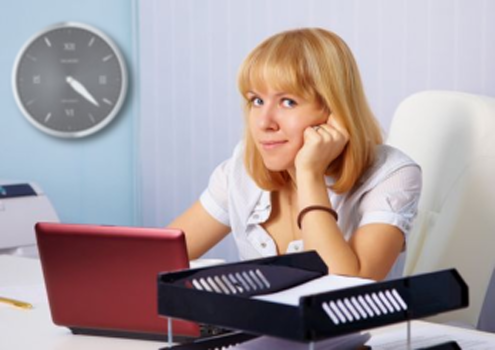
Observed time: 4:22
